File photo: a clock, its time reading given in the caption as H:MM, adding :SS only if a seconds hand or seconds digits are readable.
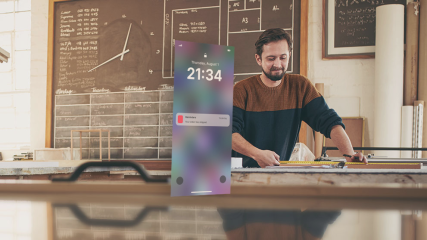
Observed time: 21:34
